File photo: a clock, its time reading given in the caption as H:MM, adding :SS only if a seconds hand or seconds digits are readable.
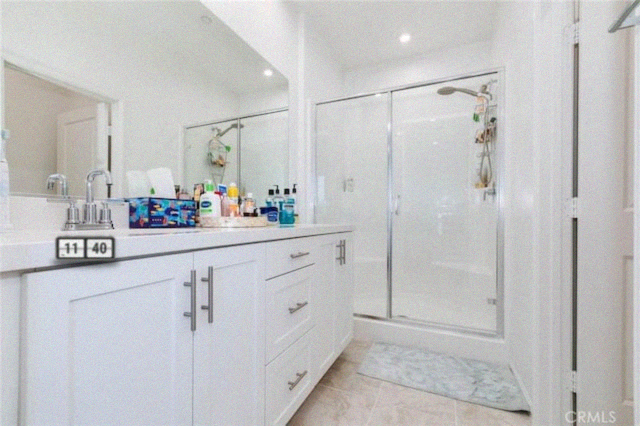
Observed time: 11:40
